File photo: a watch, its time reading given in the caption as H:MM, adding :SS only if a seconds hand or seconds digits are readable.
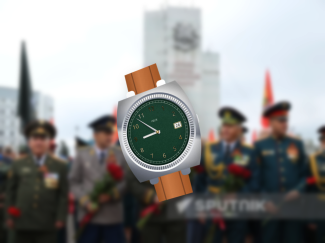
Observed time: 8:53
